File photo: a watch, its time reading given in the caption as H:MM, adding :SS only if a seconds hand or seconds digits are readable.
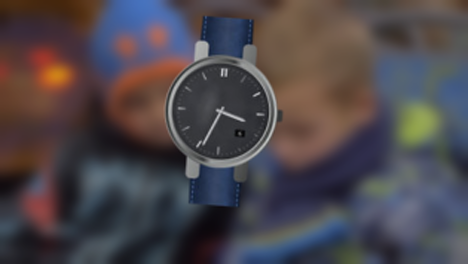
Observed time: 3:34
